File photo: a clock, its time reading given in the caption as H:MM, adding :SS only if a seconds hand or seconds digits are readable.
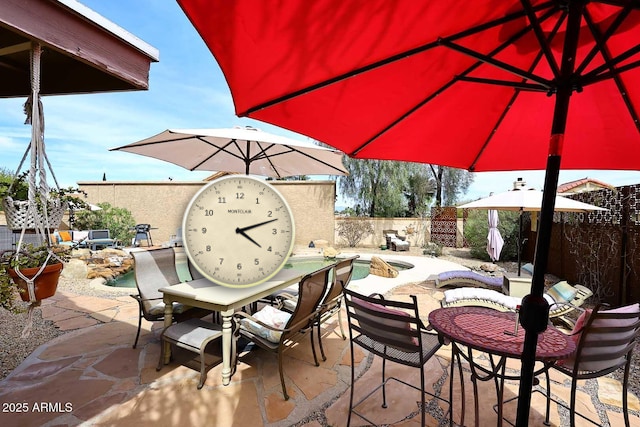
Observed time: 4:12
